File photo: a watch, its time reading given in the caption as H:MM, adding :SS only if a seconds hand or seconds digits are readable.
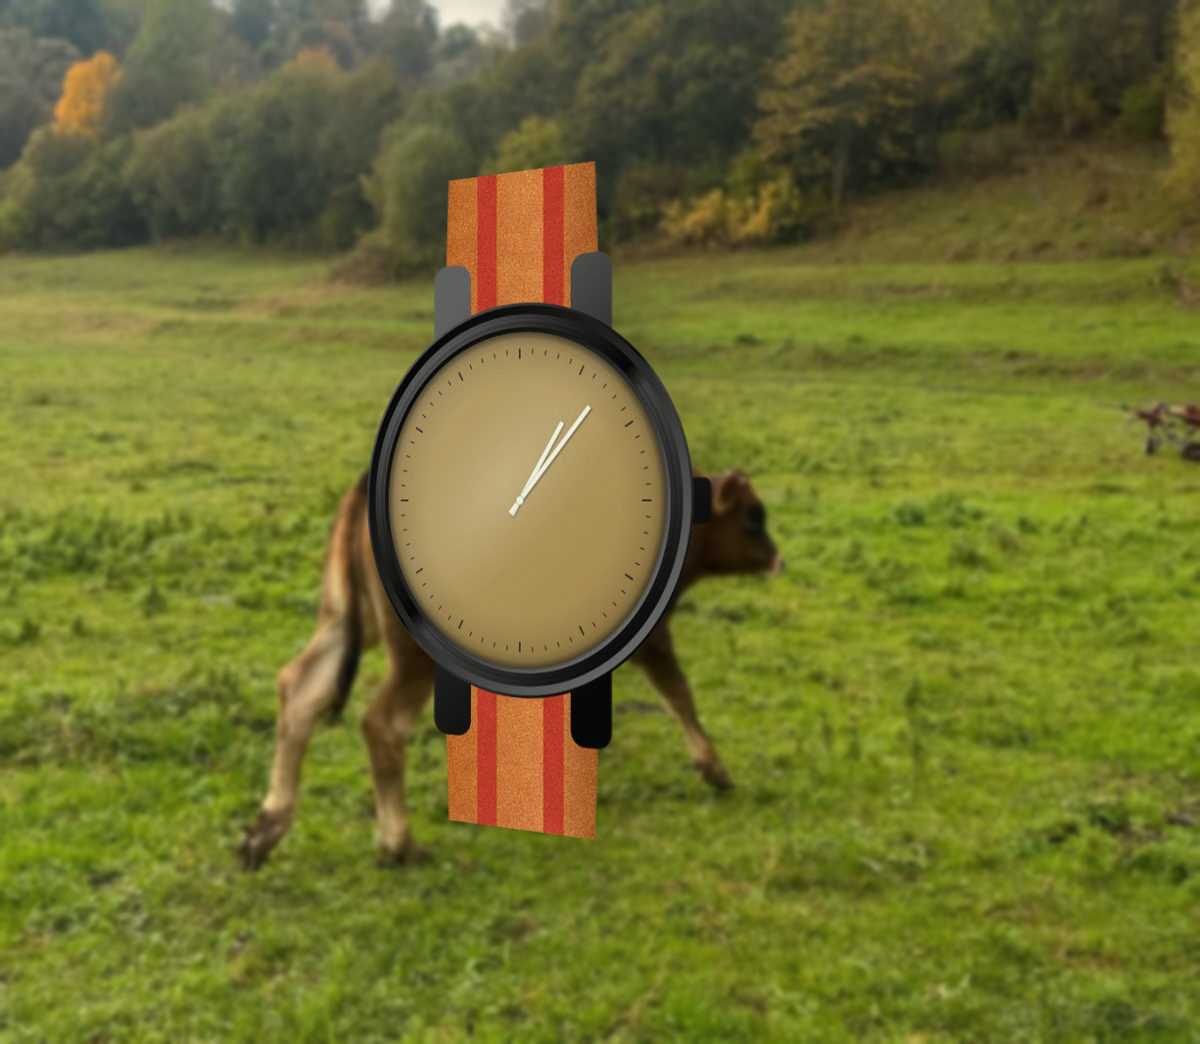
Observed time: 1:07
